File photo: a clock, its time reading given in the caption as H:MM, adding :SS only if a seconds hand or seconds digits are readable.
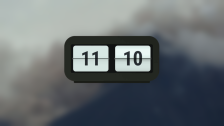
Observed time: 11:10
